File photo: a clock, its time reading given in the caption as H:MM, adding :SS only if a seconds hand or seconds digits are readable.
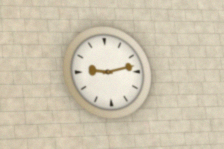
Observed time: 9:13
